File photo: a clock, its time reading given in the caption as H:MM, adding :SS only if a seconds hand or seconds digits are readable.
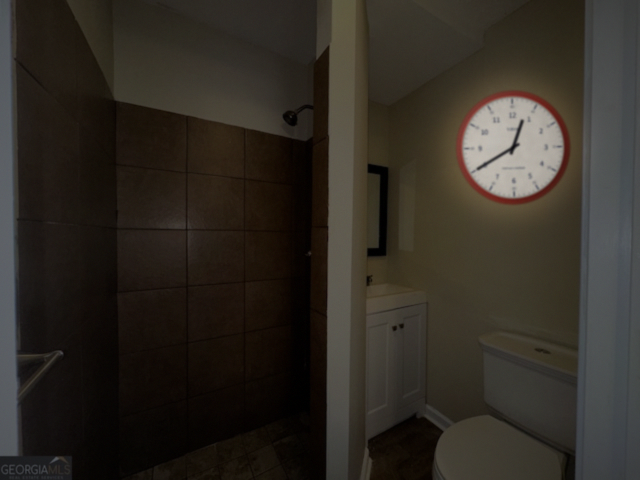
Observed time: 12:40
